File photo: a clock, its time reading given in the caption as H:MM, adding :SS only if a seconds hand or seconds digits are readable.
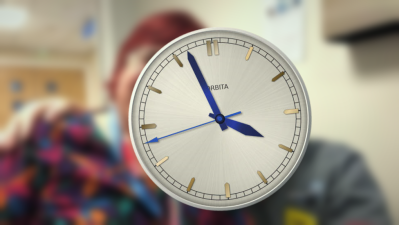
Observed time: 3:56:43
